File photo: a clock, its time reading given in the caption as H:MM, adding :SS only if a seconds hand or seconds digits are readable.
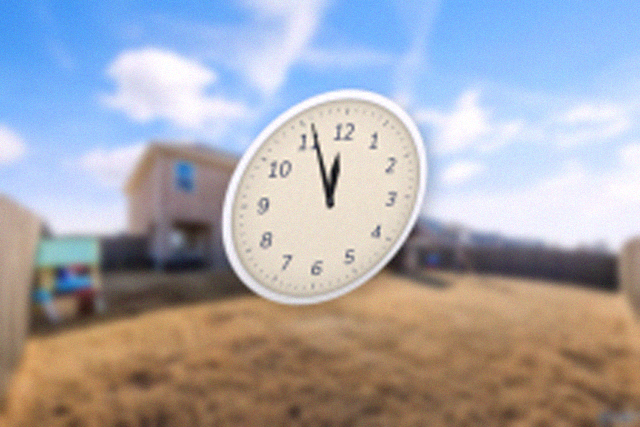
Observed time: 11:56
